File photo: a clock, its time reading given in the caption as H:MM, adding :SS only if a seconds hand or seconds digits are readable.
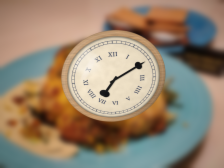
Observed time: 7:10
